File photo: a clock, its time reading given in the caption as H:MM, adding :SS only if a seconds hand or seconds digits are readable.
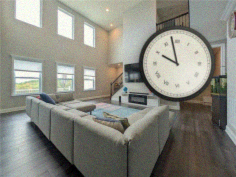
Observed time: 9:58
